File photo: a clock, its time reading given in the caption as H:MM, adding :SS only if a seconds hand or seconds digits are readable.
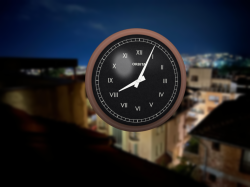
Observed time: 8:04
